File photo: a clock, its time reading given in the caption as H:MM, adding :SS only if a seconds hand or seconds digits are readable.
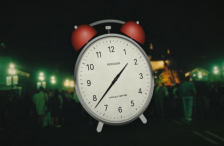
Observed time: 1:38
